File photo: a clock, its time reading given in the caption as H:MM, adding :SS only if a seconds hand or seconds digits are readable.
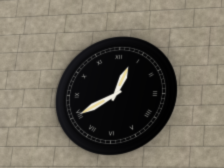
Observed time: 12:40
